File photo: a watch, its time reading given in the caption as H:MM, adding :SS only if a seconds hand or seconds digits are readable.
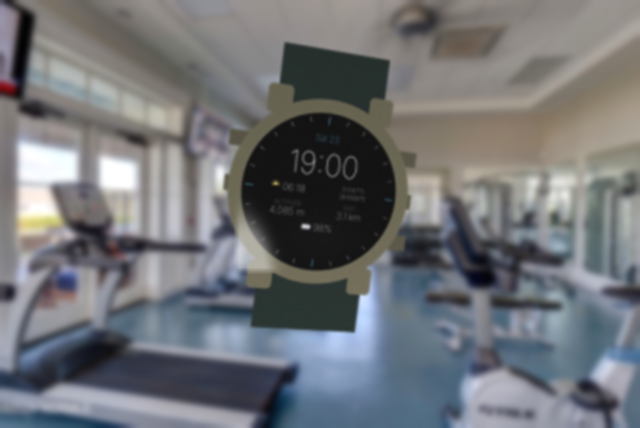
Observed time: 19:00
